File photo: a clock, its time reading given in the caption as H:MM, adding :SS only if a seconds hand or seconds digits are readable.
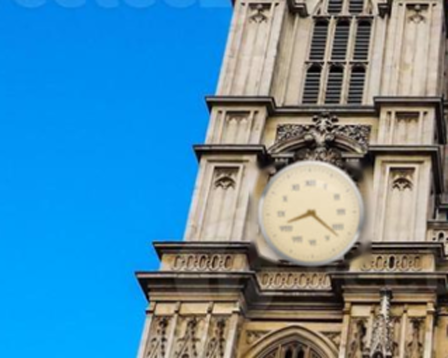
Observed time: 8:22
